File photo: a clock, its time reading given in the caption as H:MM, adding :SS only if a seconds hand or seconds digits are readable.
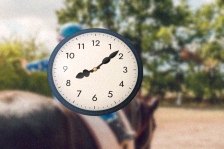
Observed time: 8:08
